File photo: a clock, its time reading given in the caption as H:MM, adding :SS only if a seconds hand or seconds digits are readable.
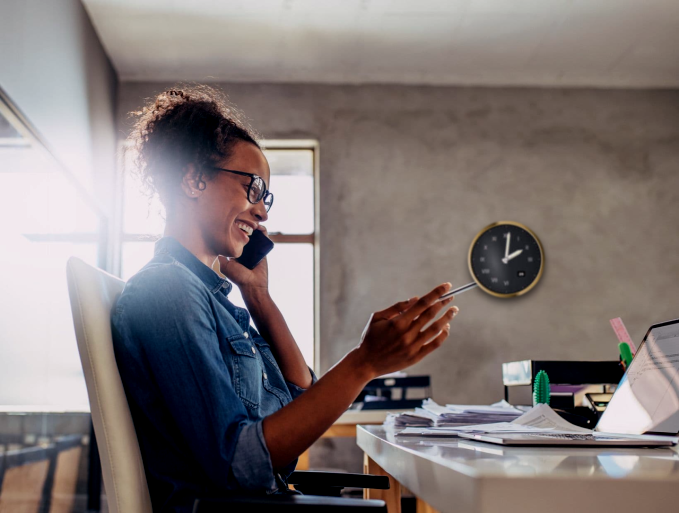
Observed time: 2:01
